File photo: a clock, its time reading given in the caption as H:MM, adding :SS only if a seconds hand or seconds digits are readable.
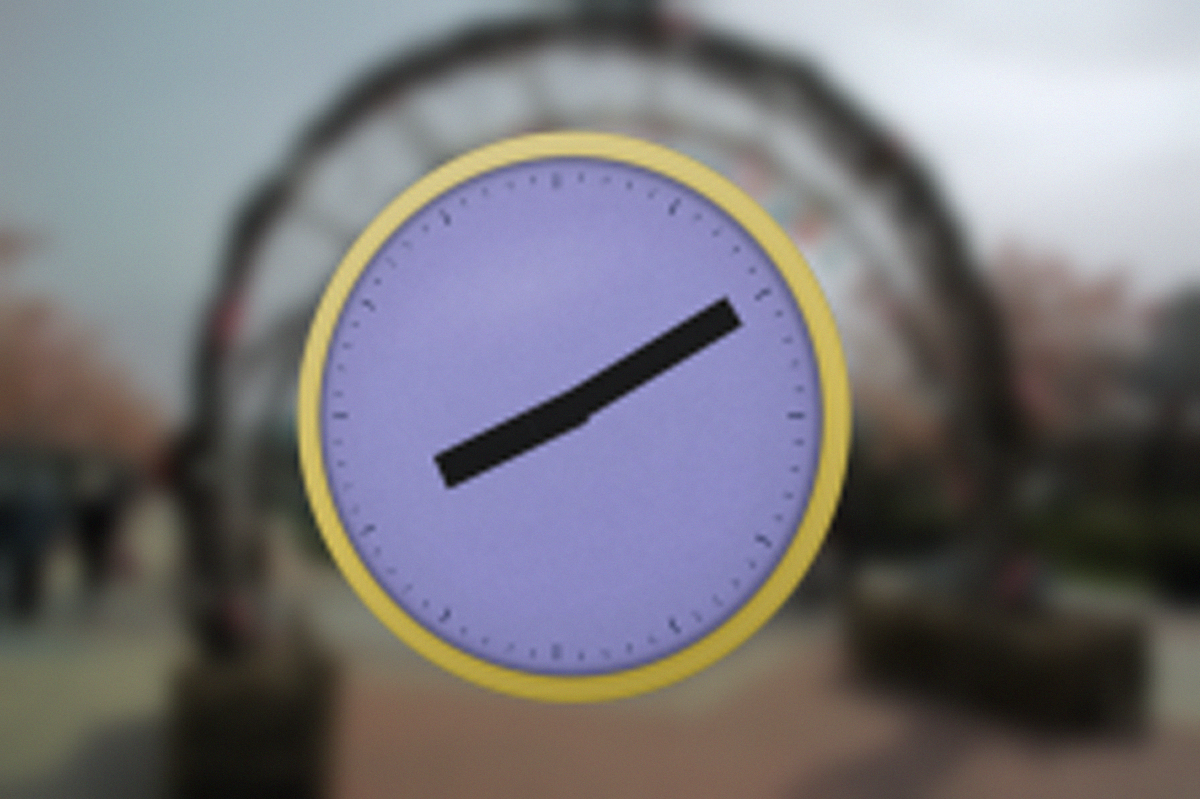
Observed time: 8:10
